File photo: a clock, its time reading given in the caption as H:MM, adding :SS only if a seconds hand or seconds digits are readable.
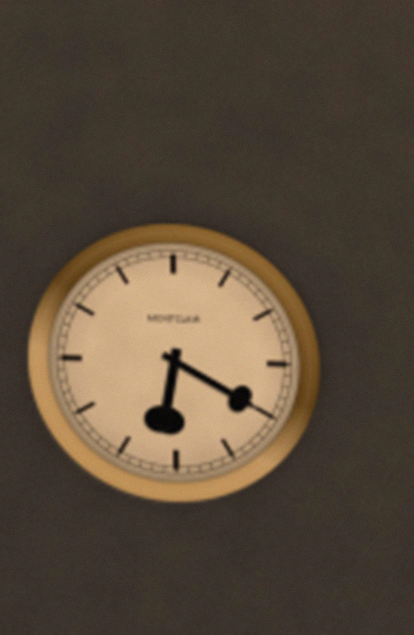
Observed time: 6:20
